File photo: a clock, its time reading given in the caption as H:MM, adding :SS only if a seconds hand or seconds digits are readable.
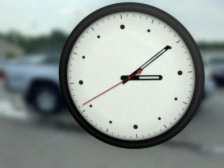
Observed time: 3:09:41
